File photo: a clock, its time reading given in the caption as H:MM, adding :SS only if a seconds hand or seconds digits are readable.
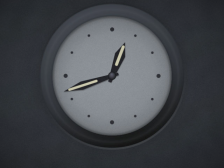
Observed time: 12:42
